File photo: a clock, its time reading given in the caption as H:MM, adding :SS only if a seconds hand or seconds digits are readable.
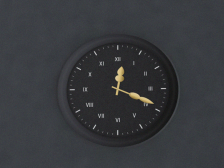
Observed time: 12:19
